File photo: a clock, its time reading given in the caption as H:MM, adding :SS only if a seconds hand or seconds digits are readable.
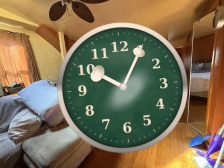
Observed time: 10:05
